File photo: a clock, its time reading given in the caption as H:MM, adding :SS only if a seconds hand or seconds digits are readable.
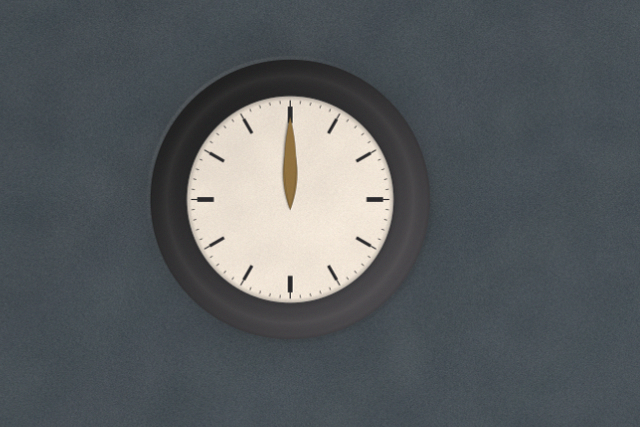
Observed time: 12:00
